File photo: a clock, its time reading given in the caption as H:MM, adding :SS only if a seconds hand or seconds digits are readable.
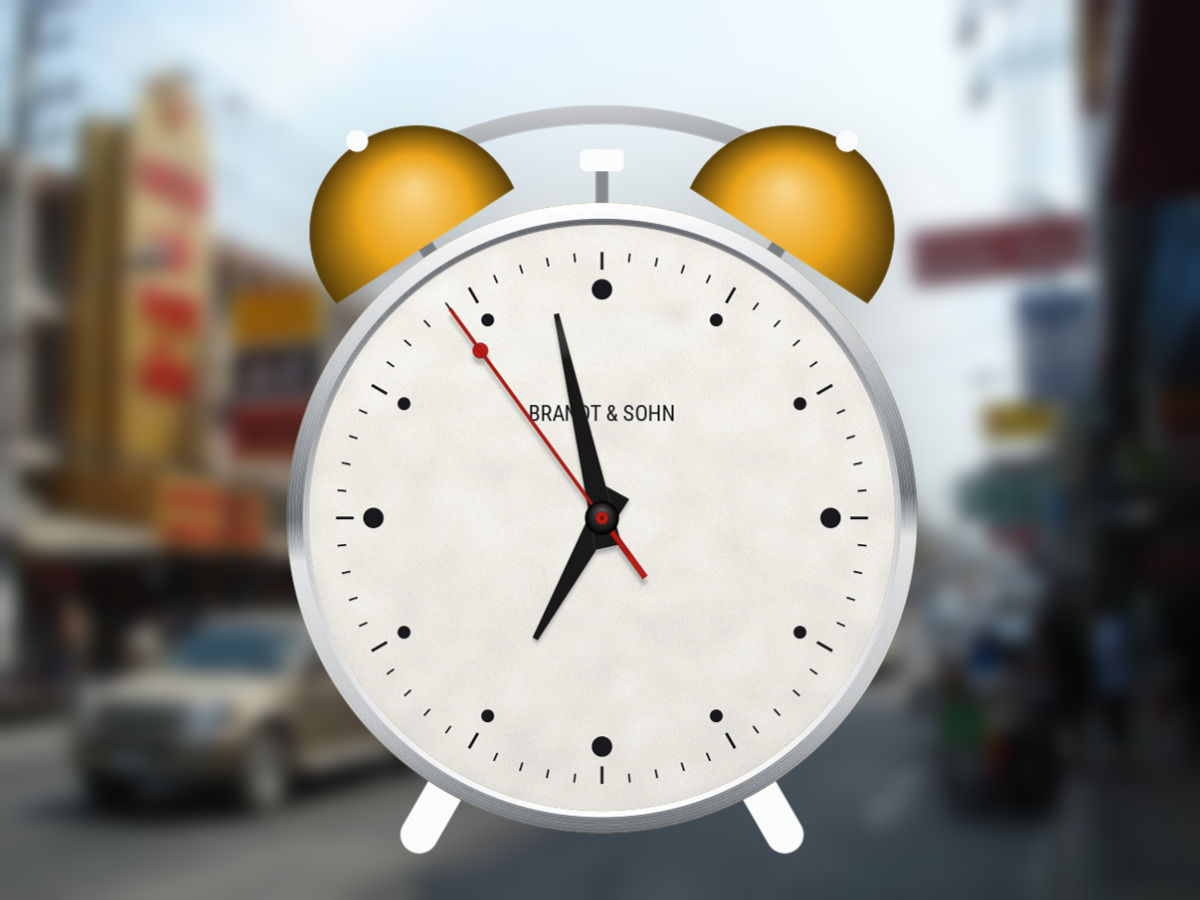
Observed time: 6:57:54
